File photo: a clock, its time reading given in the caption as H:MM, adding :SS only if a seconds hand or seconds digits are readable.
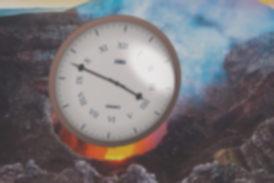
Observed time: 3:48
